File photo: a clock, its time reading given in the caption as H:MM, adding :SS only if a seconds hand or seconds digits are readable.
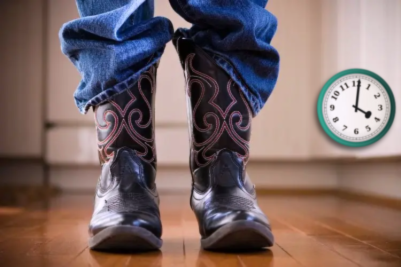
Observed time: 4:01
